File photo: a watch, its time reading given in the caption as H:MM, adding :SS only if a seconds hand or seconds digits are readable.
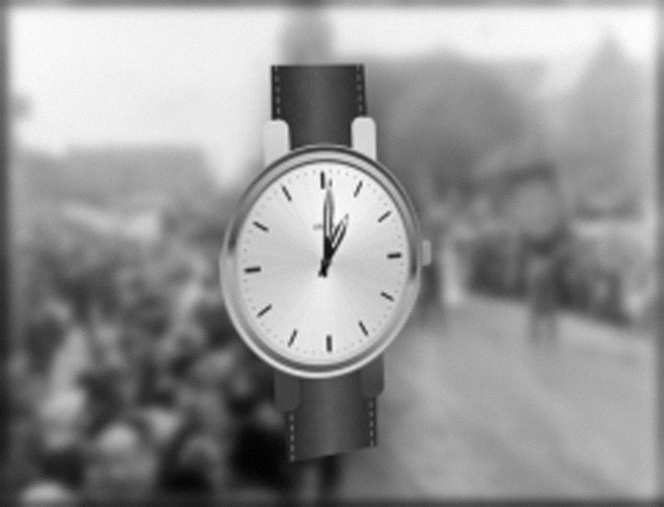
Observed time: 1:01
